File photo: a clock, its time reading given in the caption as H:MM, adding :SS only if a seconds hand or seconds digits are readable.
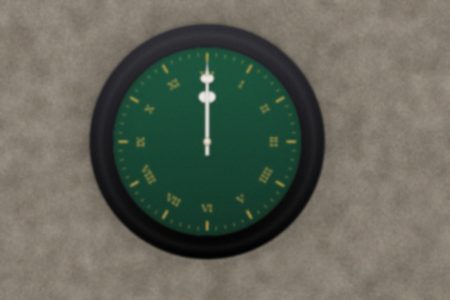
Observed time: 12:00
